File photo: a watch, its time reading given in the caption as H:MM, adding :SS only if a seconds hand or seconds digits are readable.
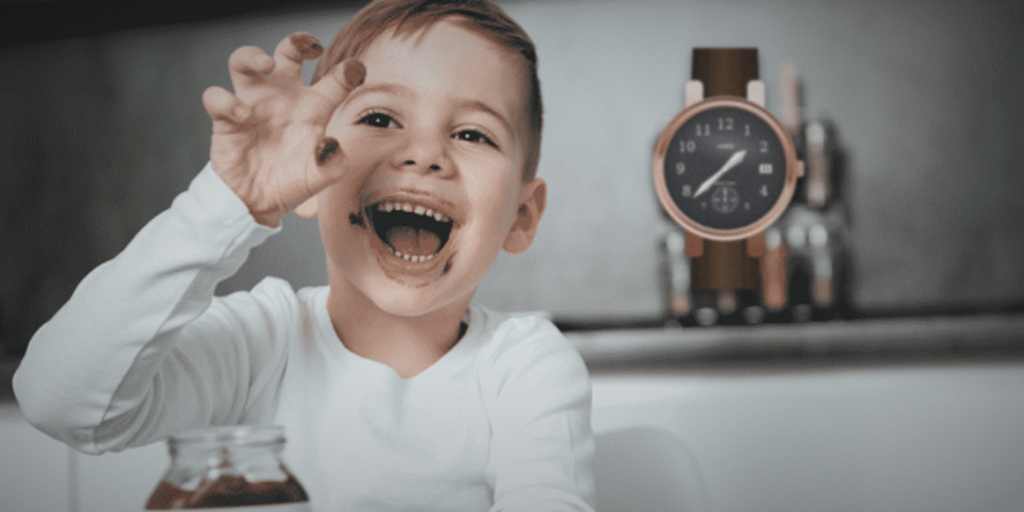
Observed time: 1:38
